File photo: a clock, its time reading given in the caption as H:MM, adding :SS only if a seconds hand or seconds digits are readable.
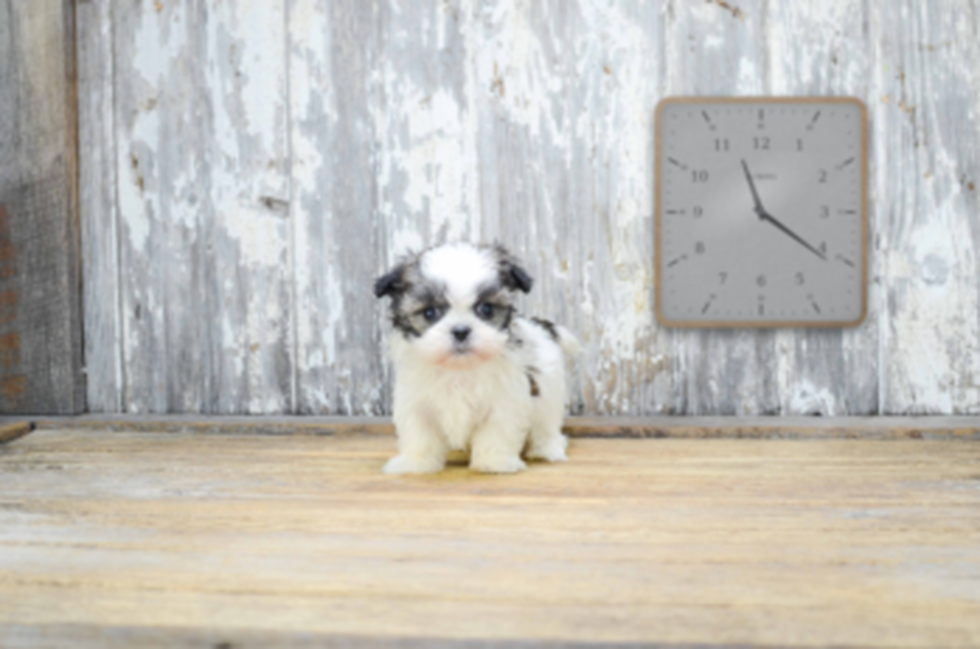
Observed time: 11:21
